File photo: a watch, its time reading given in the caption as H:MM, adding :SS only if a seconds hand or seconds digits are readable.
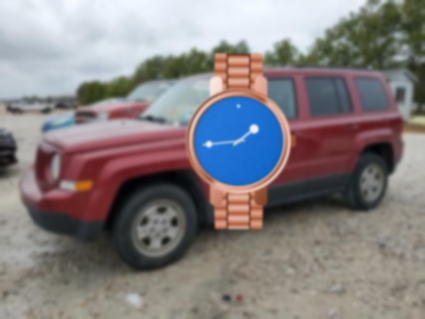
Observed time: 1:44
